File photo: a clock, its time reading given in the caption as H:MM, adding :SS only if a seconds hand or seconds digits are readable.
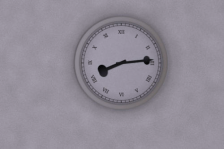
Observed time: 8:14
